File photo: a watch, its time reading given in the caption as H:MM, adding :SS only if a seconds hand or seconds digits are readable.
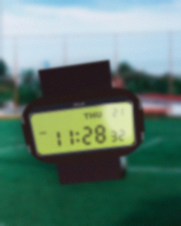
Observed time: 11:28:32
